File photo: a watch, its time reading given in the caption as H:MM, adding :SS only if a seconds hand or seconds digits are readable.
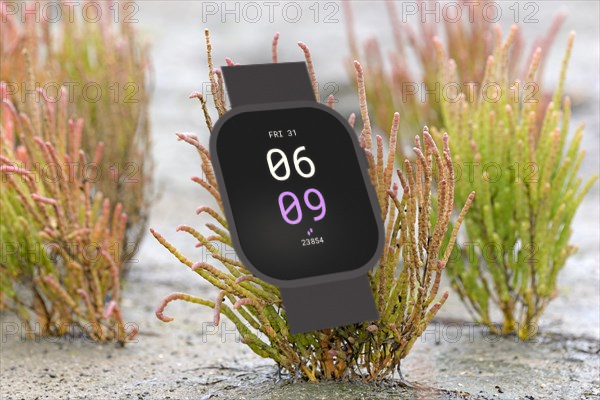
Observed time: 6:09
